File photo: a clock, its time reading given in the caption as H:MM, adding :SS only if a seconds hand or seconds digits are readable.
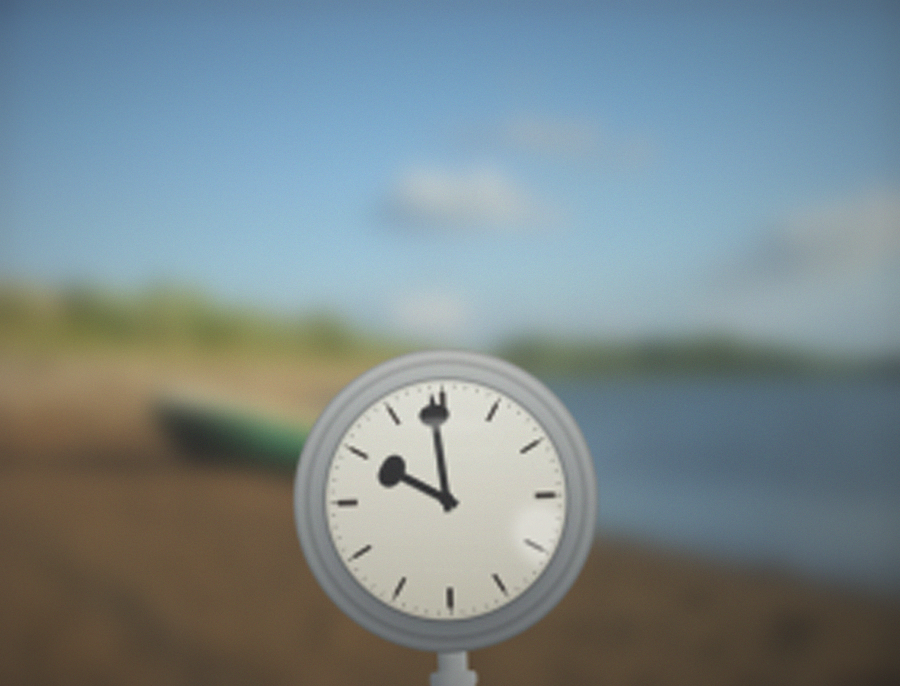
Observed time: 9:59
